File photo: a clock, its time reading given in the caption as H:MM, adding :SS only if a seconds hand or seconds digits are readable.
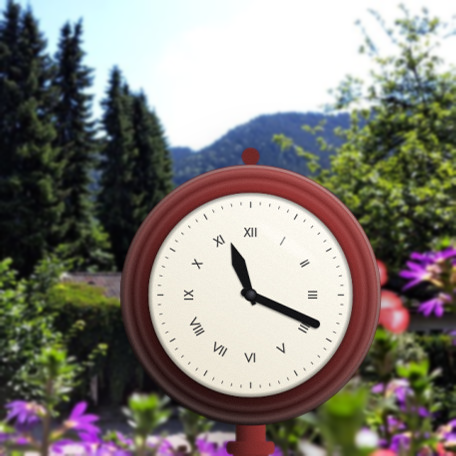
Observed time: 11:19
